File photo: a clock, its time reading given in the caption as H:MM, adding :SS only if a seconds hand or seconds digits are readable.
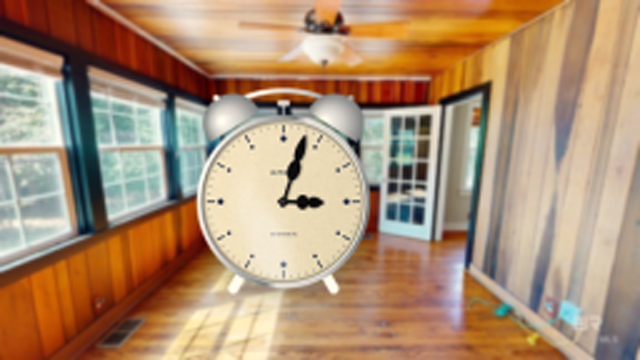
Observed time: 3:03
